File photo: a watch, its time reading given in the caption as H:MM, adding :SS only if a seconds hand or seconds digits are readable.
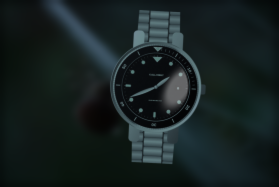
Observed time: 1:41
